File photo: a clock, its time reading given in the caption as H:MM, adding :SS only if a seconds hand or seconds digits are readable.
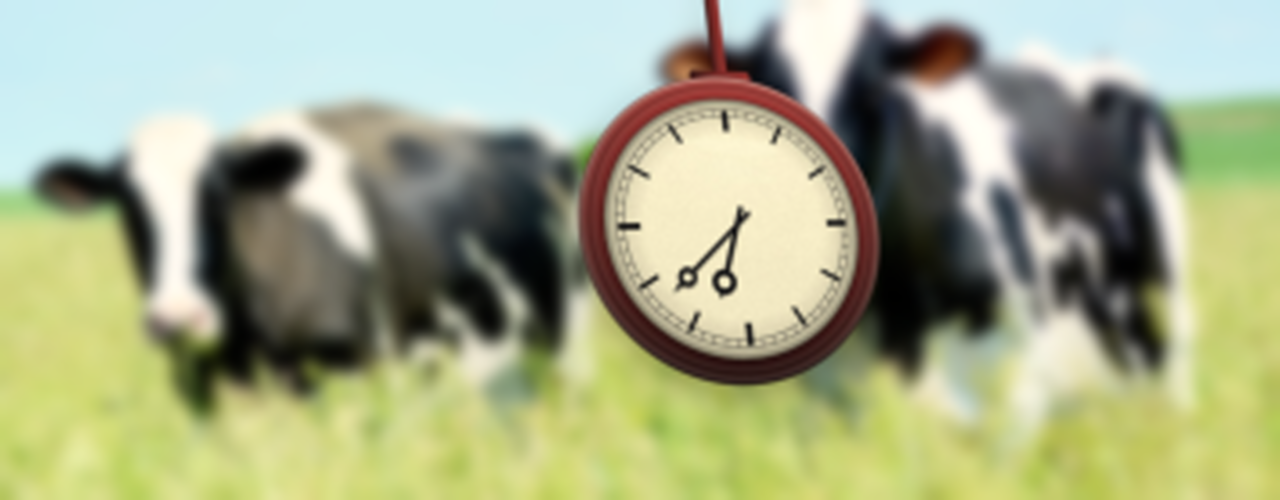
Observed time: 6:38
